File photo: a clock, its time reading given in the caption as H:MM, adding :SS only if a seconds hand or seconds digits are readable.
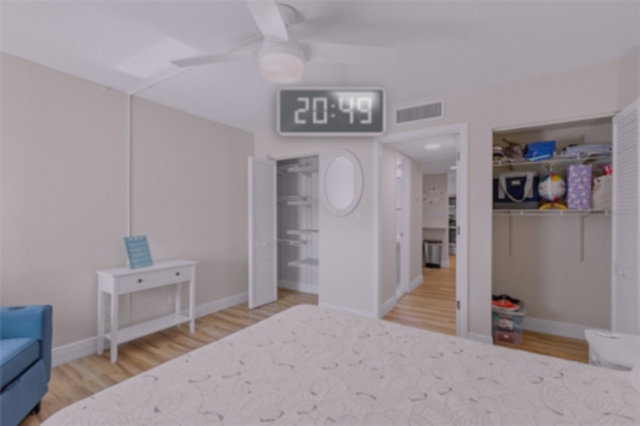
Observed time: 20:49
